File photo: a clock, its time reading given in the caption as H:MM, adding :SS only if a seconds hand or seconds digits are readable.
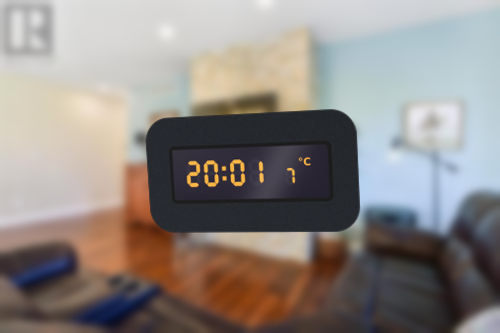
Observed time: 20:01
